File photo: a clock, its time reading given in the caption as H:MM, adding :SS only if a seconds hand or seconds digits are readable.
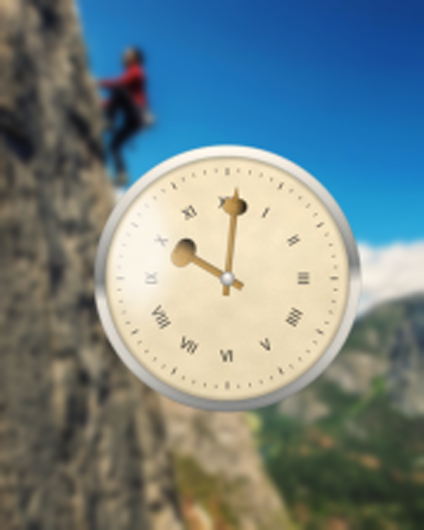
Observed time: 10:01
